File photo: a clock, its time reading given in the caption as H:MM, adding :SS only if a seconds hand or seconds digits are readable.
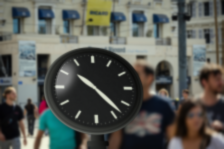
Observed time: 10:23
